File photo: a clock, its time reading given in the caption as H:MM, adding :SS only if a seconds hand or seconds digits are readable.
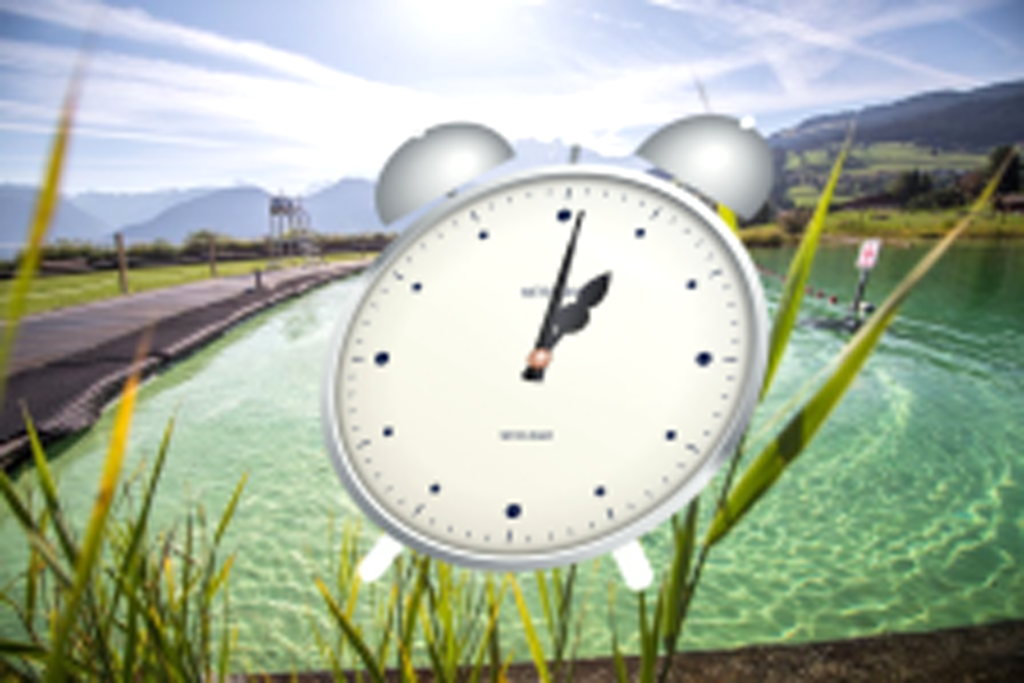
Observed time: 1:01
